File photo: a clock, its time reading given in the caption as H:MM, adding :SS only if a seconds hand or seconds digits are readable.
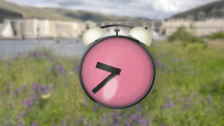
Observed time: 9:38
